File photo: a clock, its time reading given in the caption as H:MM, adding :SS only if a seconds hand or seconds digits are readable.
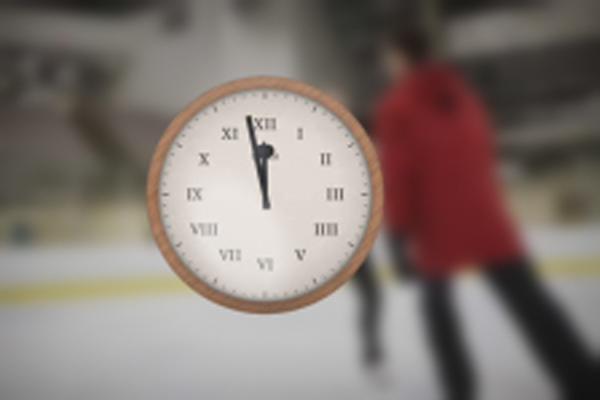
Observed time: 11:58
